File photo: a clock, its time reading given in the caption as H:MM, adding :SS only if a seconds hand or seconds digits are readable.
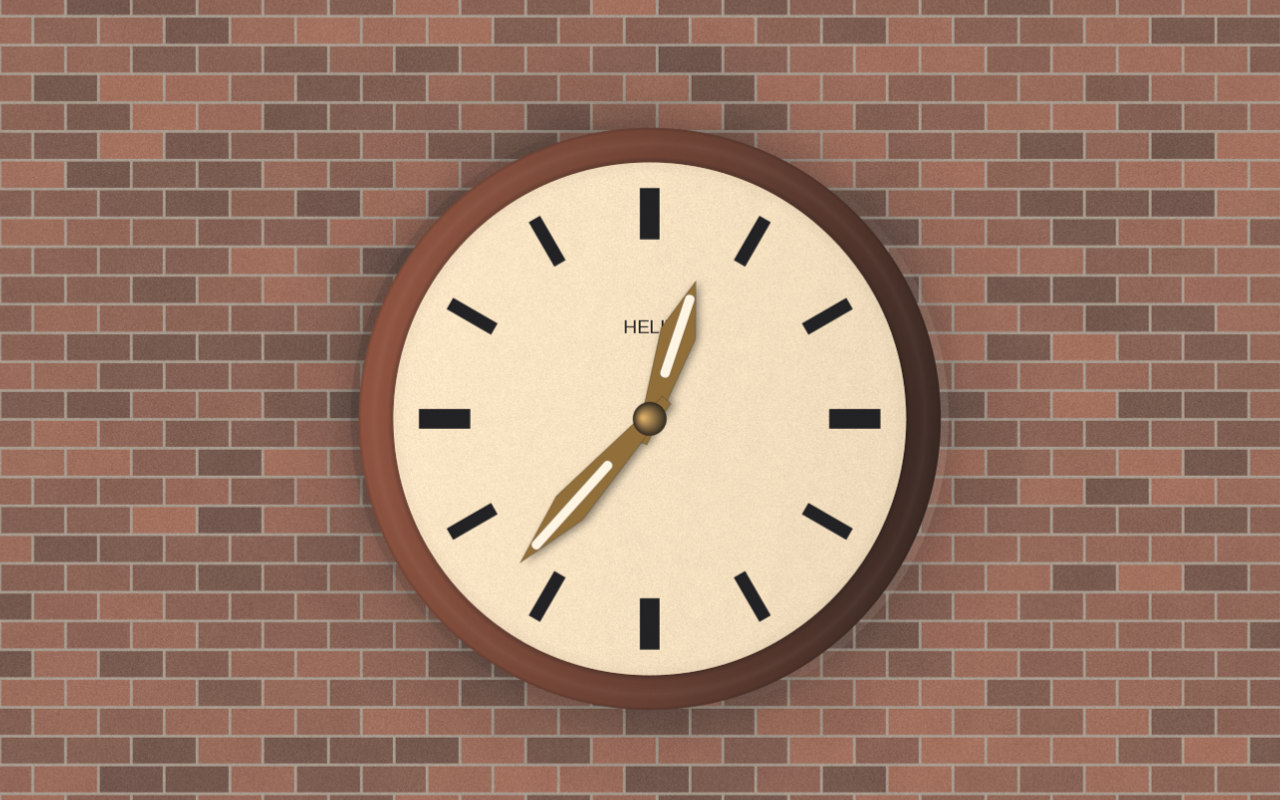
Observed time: 12:37
